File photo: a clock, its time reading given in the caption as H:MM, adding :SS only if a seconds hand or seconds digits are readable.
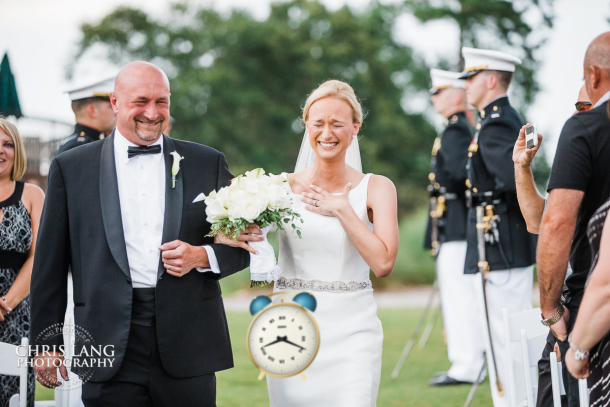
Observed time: 8:19
